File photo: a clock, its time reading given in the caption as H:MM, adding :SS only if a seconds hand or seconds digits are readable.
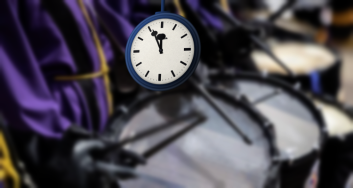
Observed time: 11:56
